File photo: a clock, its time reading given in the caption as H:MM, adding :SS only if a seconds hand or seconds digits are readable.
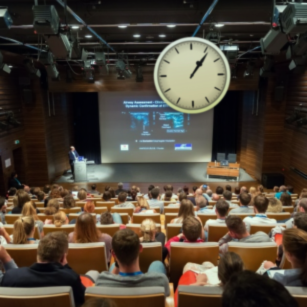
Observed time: 1:06
